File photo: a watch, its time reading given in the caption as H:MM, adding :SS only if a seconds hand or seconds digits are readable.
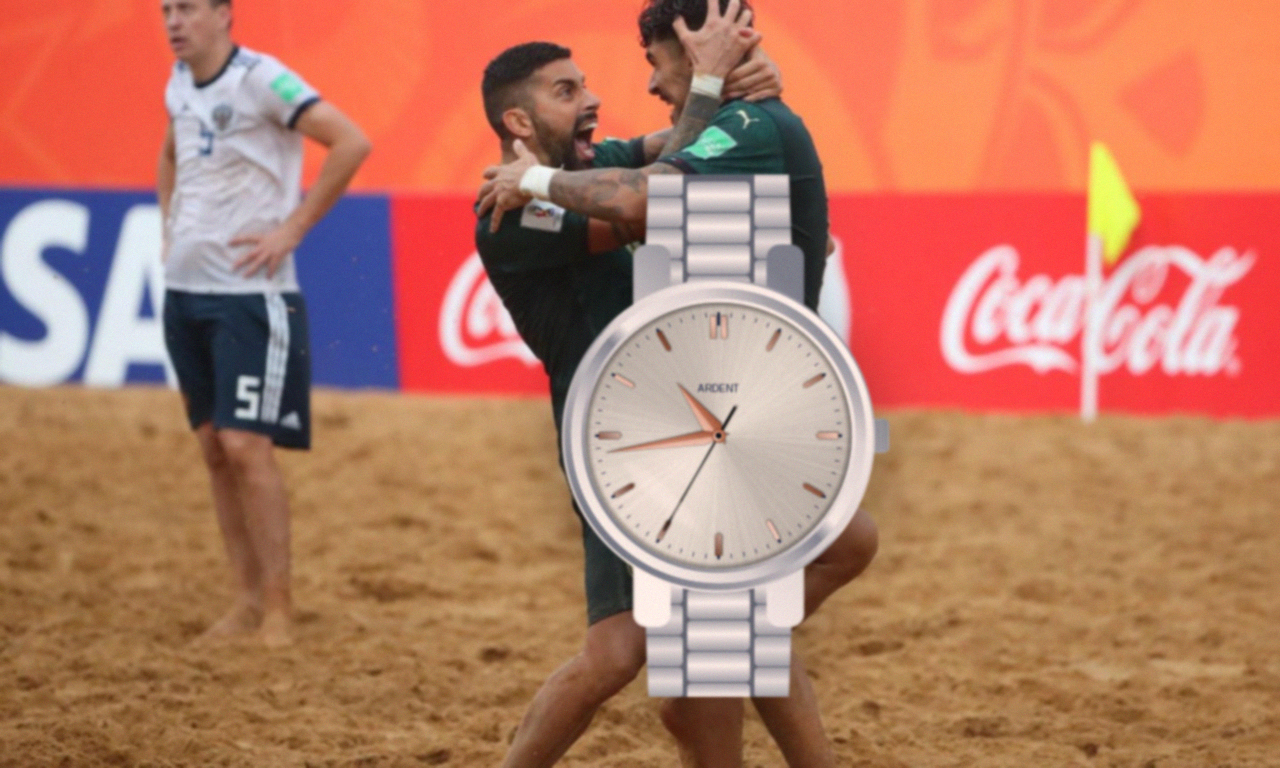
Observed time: 10:43:35
